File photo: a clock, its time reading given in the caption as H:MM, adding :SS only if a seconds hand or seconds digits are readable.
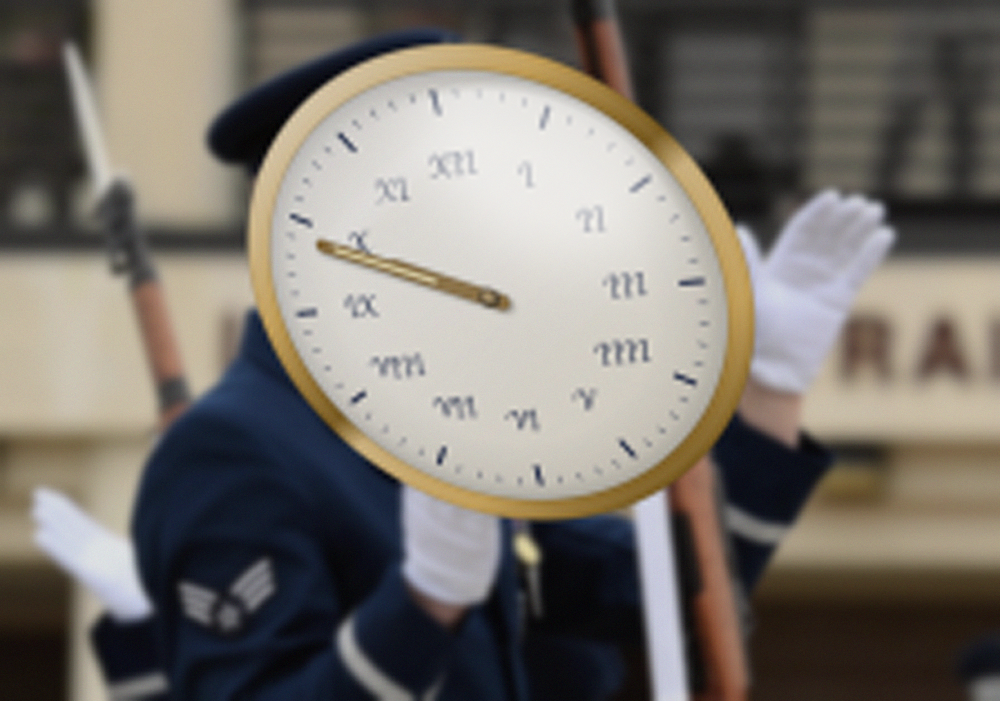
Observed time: 9:49
